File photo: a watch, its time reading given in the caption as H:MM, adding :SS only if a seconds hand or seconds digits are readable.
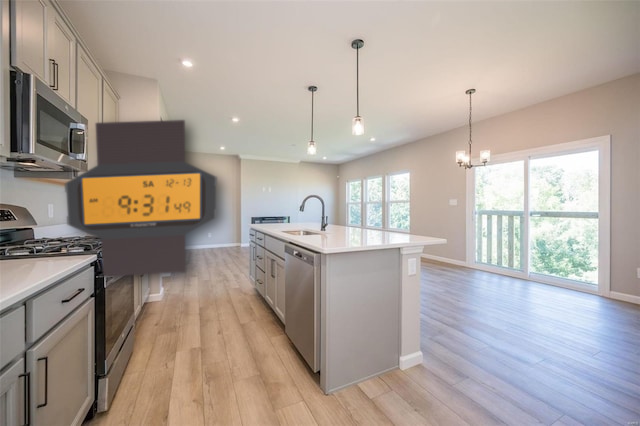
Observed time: 9:31:49
